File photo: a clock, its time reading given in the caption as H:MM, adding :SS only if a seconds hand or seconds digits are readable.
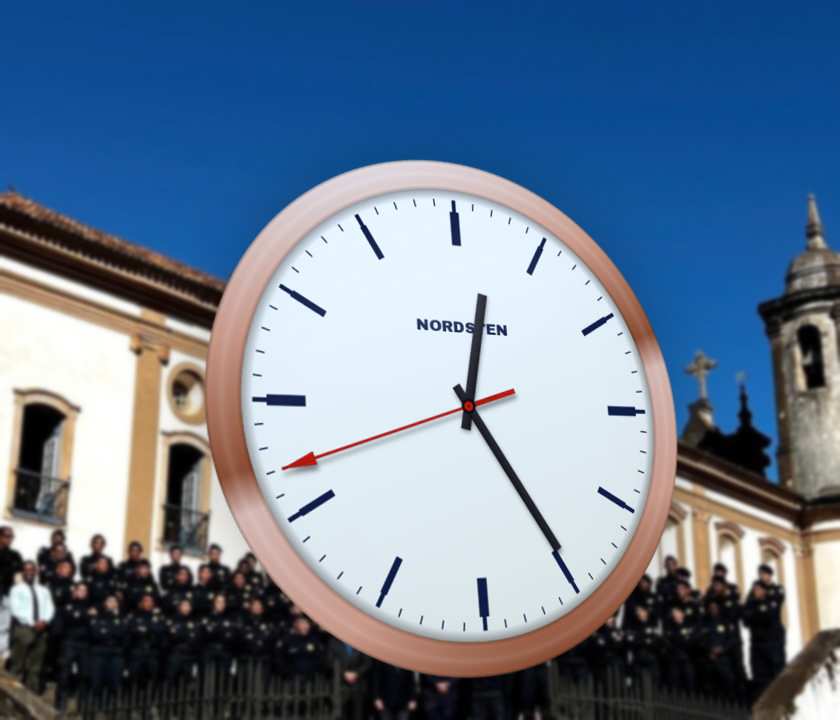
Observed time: 12:24:42
